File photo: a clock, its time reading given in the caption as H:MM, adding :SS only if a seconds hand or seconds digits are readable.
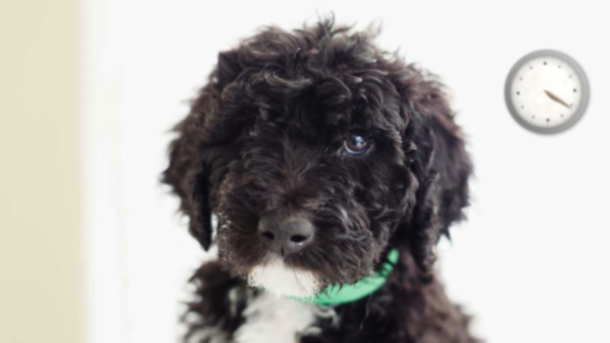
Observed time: 4:21
